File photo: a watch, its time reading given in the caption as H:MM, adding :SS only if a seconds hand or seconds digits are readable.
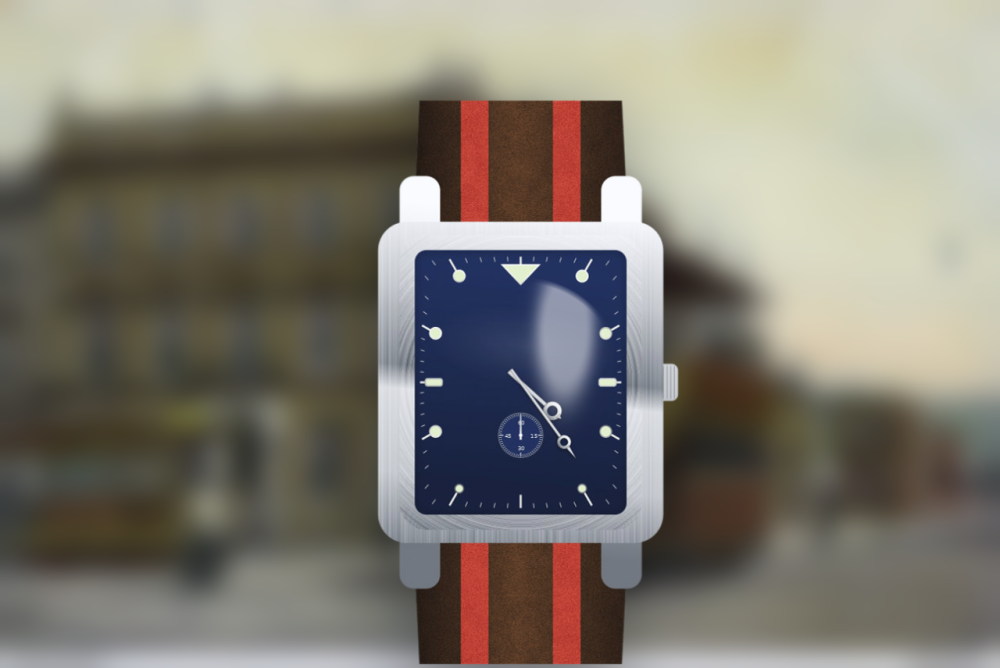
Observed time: 4:24
